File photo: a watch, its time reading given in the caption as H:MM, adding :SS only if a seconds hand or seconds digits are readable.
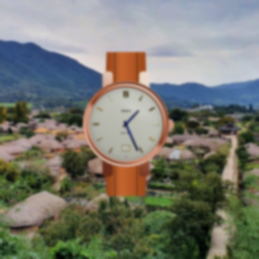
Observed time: 1:26
